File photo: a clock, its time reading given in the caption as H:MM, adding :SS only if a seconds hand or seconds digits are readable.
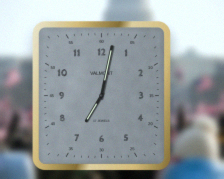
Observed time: 7:02
